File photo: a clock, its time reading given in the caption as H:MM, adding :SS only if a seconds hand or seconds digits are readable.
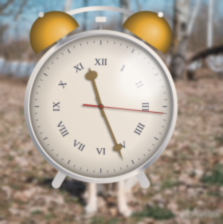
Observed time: 11:26:16
